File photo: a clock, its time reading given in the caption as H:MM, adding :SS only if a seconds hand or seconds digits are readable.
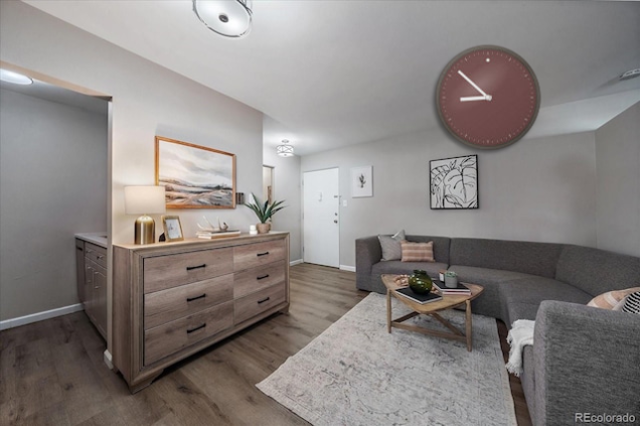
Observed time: 8:52
